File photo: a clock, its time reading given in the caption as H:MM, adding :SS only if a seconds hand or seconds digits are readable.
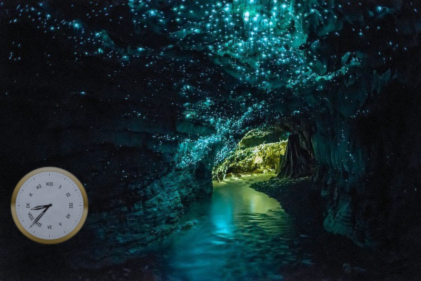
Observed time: 8:37
